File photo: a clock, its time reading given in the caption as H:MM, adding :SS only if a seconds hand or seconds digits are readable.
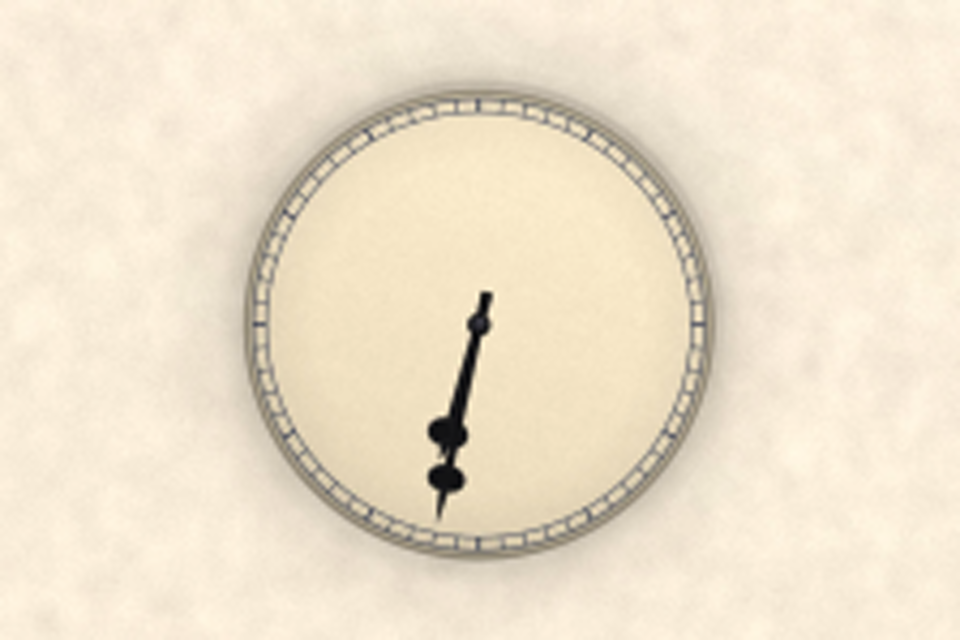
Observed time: 6:32
